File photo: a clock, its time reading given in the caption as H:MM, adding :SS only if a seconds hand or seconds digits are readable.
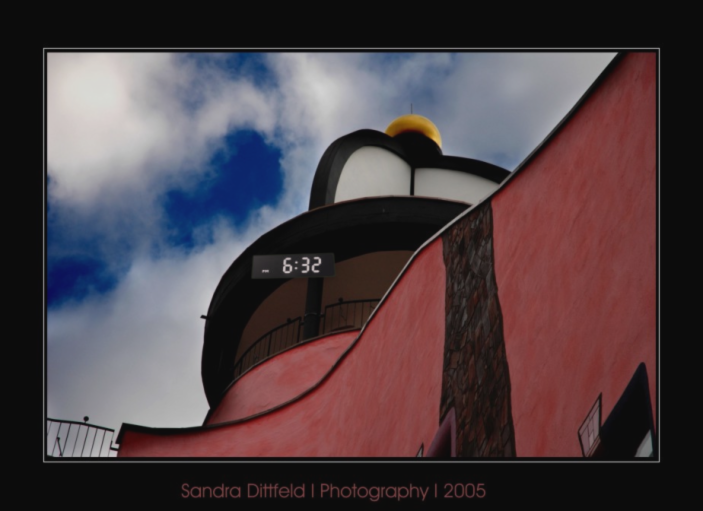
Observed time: 6:32
